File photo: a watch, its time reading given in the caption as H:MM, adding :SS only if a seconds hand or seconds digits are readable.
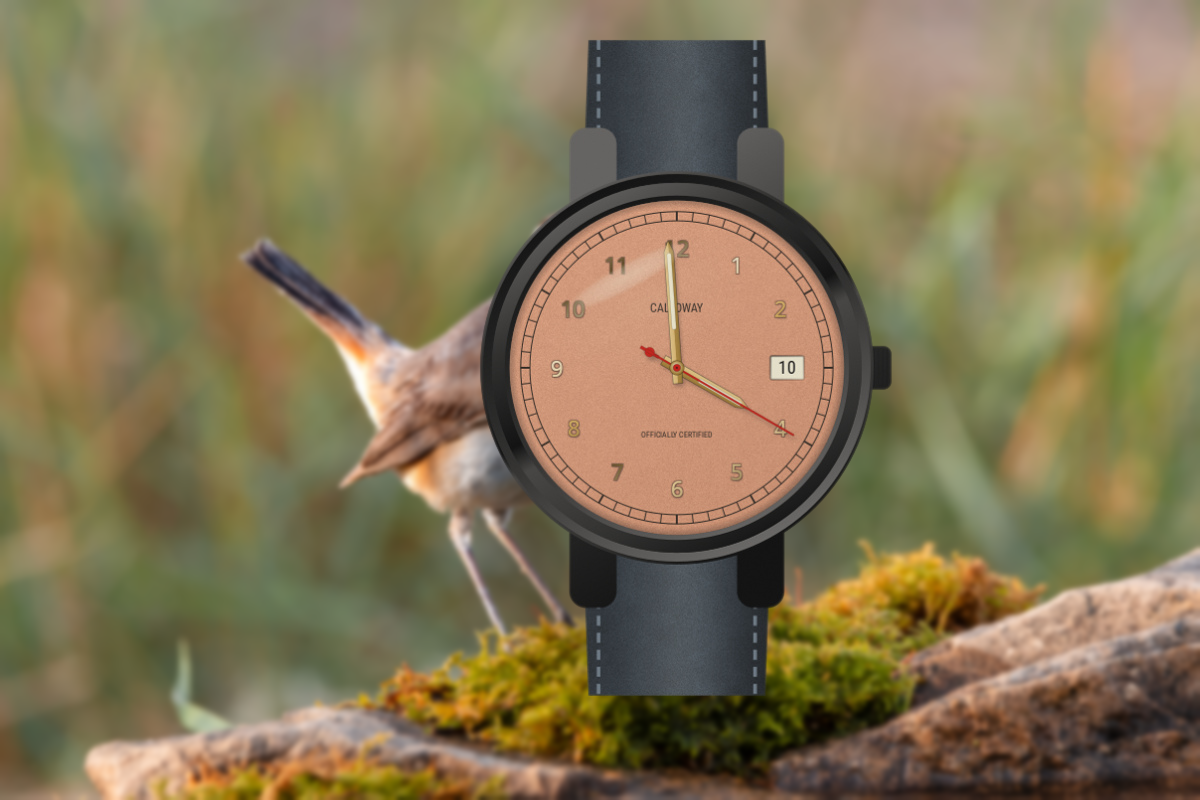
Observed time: 3:59:20
